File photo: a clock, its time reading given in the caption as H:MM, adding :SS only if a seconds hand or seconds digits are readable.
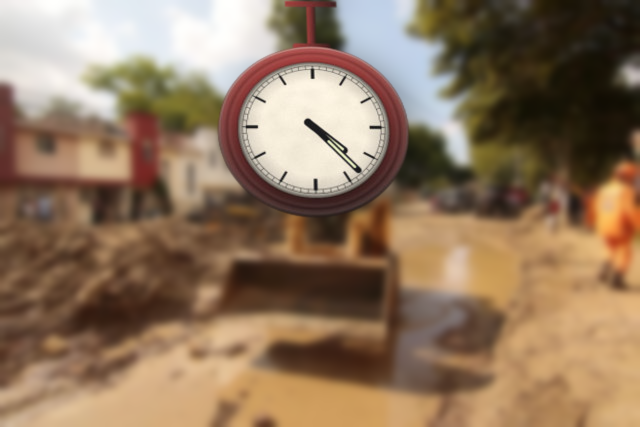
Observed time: 4:23
